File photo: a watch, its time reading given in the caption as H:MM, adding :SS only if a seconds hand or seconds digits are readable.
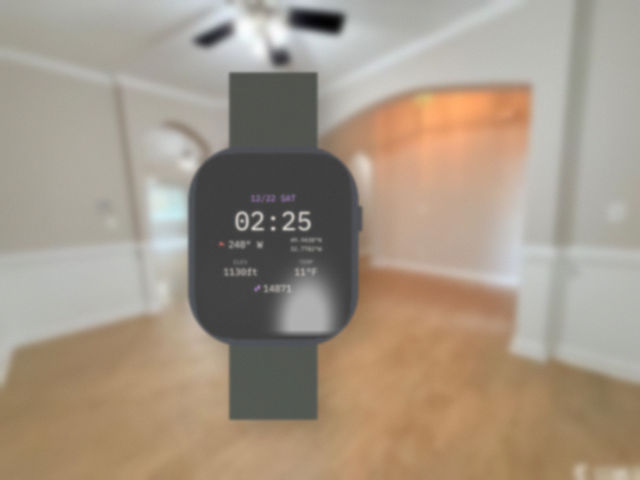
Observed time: 2:25
